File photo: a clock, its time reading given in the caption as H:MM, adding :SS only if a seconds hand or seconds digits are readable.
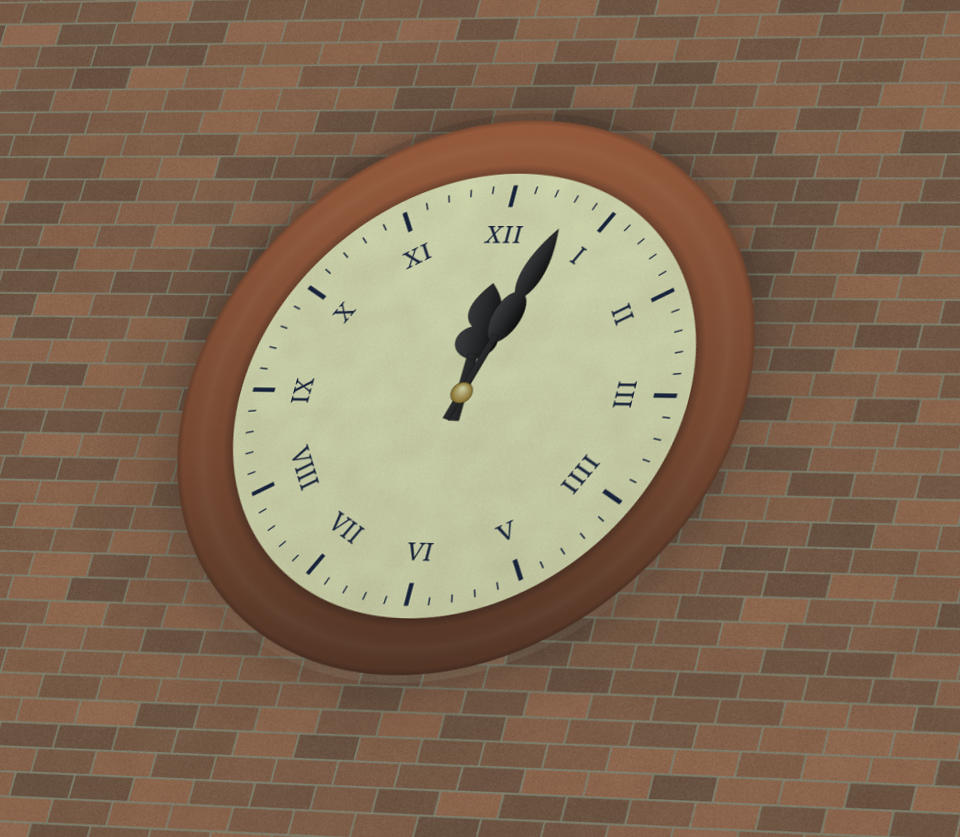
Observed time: 12:03
